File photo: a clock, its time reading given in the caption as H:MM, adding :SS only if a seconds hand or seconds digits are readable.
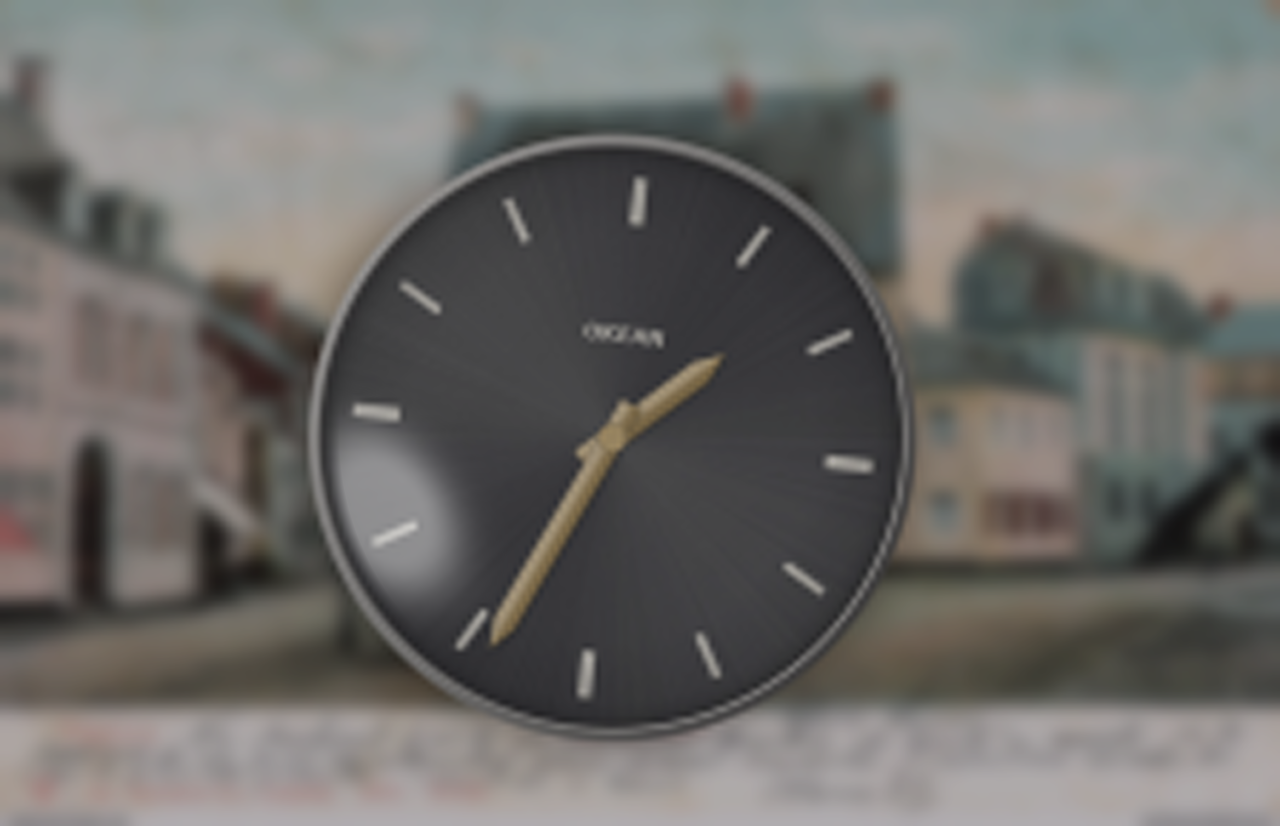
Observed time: 1:34
